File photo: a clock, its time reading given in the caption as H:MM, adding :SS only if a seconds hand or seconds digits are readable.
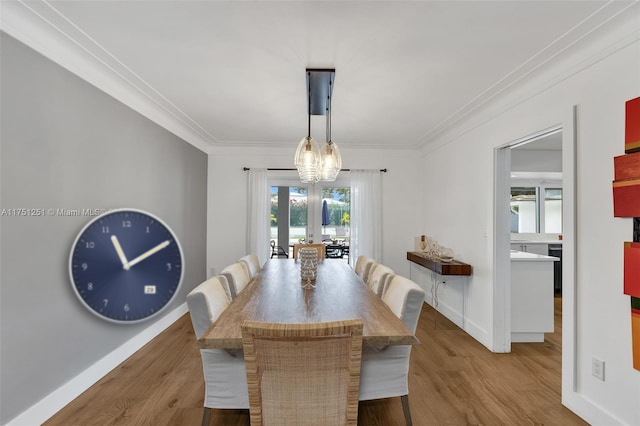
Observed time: 11:10
